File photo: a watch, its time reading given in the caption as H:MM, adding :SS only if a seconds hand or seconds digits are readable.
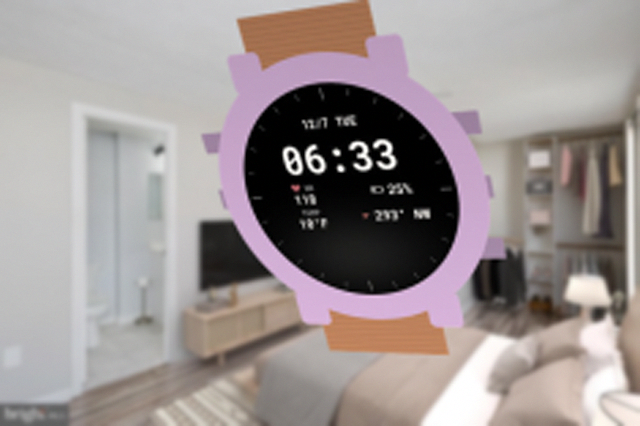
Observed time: 6:33
